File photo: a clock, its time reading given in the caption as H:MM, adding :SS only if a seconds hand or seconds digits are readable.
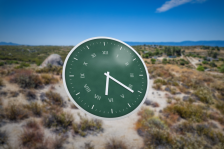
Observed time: 6:21
